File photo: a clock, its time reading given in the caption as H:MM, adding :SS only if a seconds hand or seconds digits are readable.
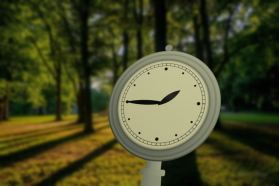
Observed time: 1:45
